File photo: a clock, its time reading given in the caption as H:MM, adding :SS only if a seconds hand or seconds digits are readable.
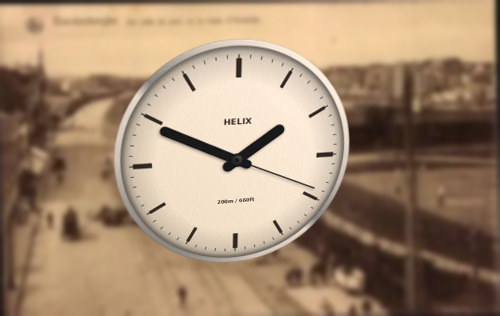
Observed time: 1:49:19
